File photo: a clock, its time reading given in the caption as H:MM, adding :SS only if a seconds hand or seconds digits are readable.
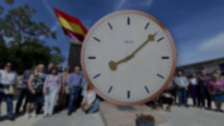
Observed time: 8:08
